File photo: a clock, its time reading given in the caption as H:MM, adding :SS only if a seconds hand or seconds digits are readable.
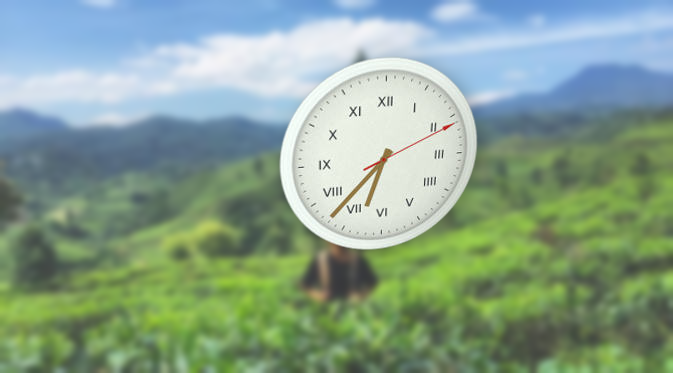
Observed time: 6:37:11
